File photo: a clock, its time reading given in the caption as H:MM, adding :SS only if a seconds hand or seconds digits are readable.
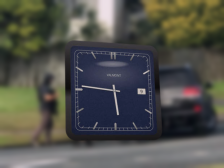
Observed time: 5:46
